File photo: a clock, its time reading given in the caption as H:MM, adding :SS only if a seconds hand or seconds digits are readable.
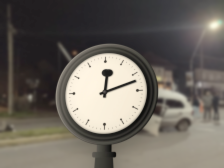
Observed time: 12:12
